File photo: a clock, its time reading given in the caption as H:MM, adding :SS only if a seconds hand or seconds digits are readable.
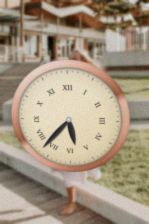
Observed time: 5:37
